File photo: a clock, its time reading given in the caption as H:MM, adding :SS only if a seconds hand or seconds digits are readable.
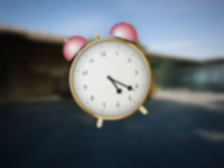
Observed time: 5:22
